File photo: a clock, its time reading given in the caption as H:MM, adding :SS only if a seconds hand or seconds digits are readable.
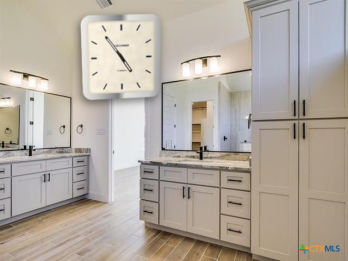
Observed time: 4:54
